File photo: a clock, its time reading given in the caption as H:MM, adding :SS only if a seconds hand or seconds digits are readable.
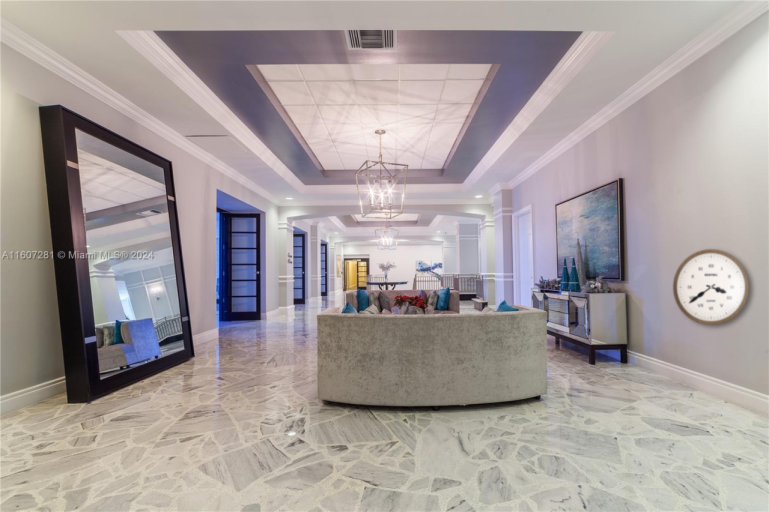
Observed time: 3:39
